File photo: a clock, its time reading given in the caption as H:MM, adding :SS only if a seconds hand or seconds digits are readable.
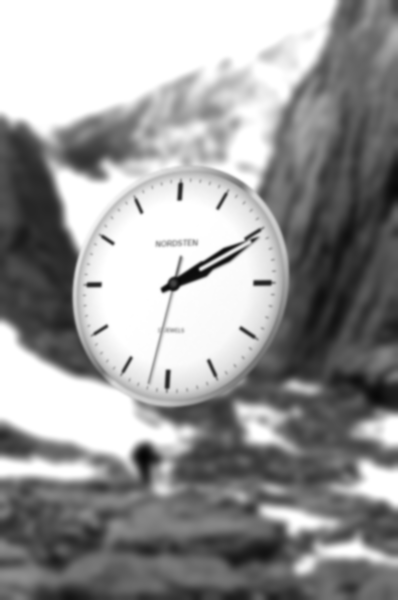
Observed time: 2:10:32
